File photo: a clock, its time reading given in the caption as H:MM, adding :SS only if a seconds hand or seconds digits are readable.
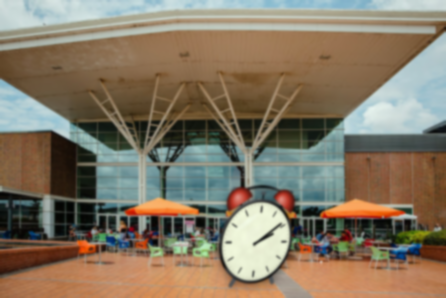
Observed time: 2:09
